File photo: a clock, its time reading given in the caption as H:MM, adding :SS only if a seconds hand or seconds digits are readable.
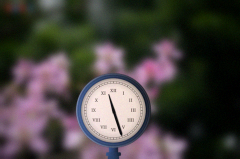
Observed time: 11:27
